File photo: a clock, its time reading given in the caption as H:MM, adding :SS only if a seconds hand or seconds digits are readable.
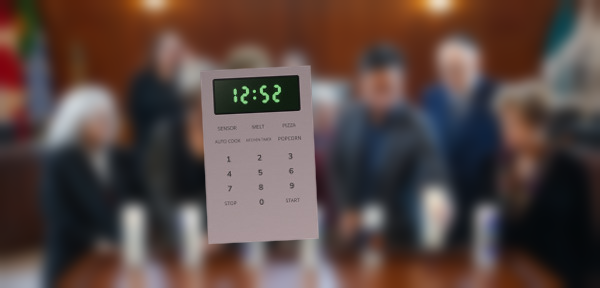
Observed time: 12:52
